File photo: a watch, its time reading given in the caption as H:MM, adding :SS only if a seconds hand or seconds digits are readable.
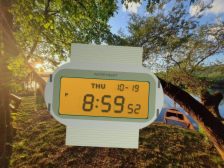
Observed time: 8:59:52
